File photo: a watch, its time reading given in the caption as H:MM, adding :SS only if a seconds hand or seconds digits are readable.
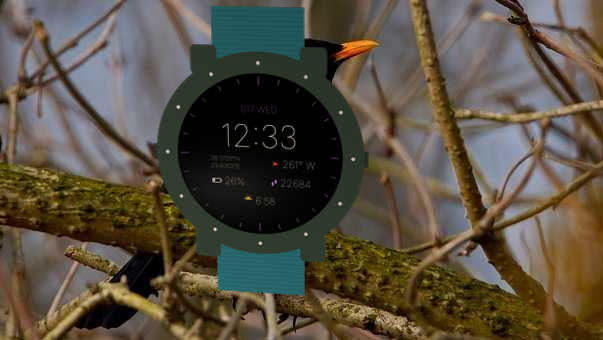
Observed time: 12:33
